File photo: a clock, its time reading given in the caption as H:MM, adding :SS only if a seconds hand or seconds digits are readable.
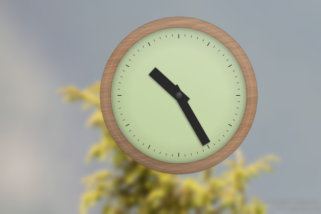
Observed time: 10:25
